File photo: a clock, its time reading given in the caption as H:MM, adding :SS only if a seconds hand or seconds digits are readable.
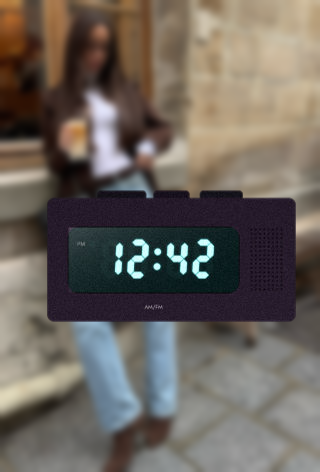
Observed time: 12:42
